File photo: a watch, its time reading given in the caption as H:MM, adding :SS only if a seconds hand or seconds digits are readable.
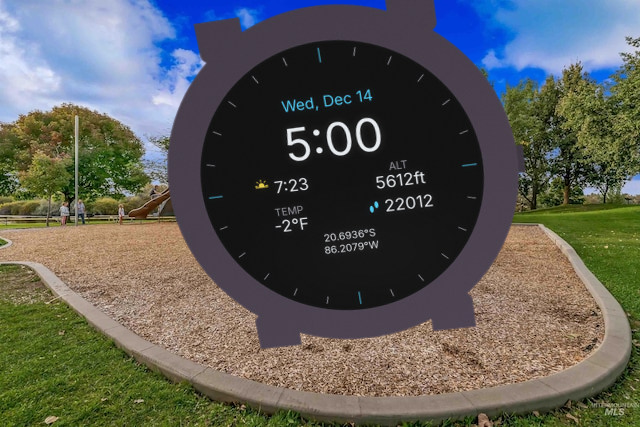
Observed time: 5:00
